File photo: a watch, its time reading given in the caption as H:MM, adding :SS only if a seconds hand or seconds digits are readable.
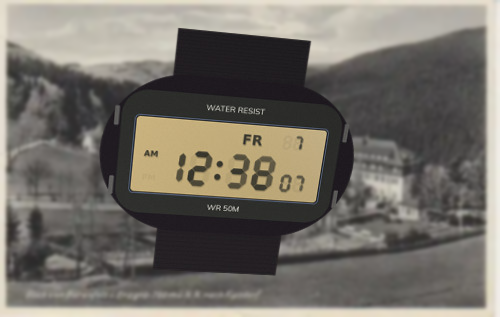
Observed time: 12:38:07
